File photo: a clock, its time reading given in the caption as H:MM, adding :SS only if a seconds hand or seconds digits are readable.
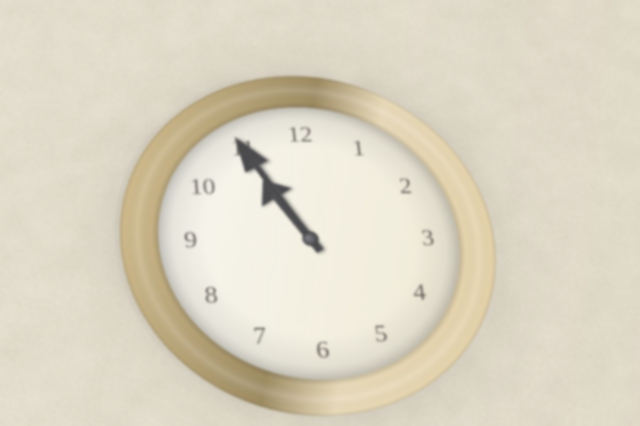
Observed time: 10:55
